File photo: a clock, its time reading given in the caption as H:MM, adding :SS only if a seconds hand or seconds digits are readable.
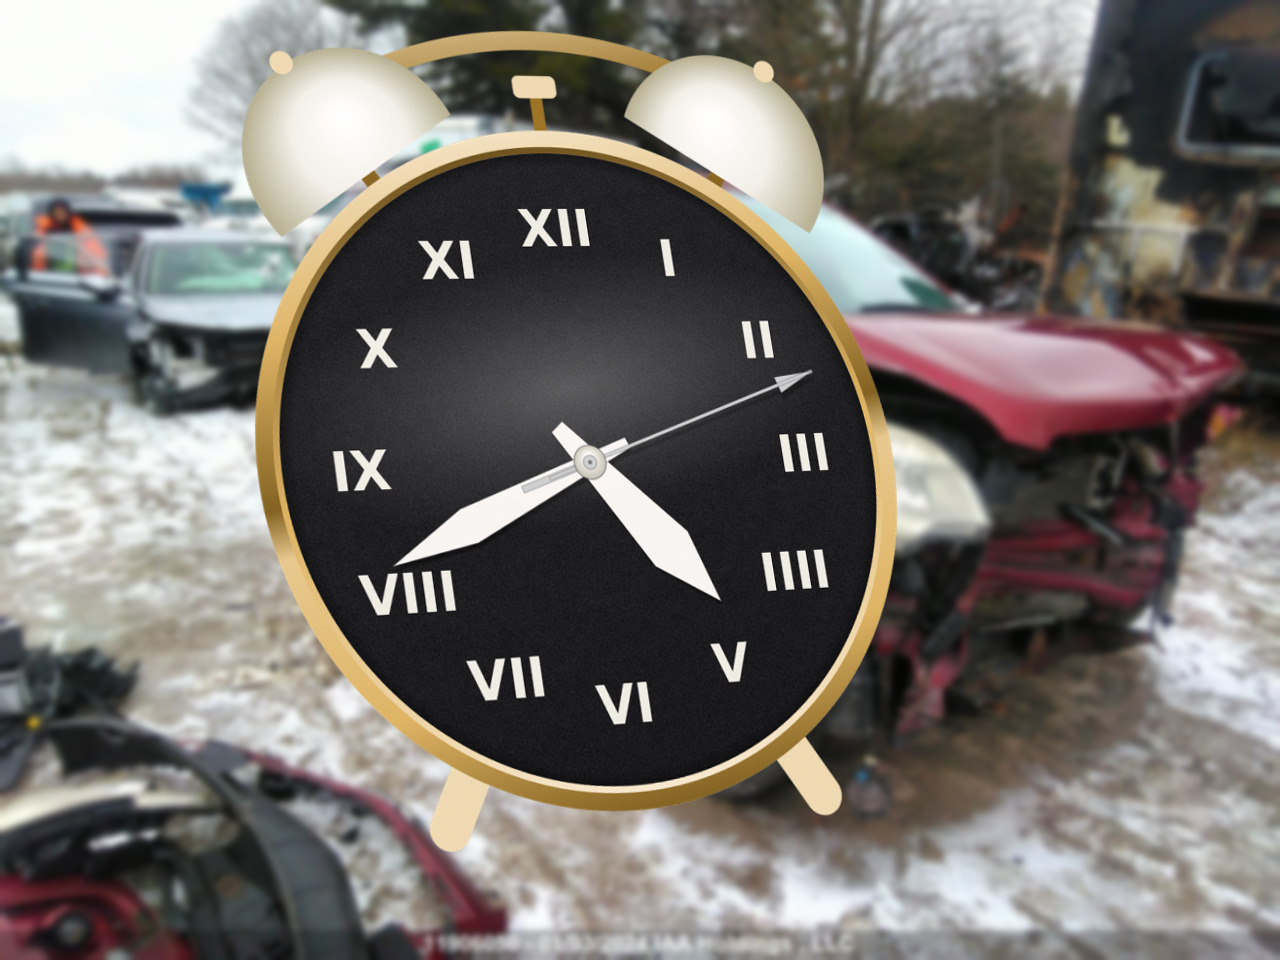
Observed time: 4:41:12
